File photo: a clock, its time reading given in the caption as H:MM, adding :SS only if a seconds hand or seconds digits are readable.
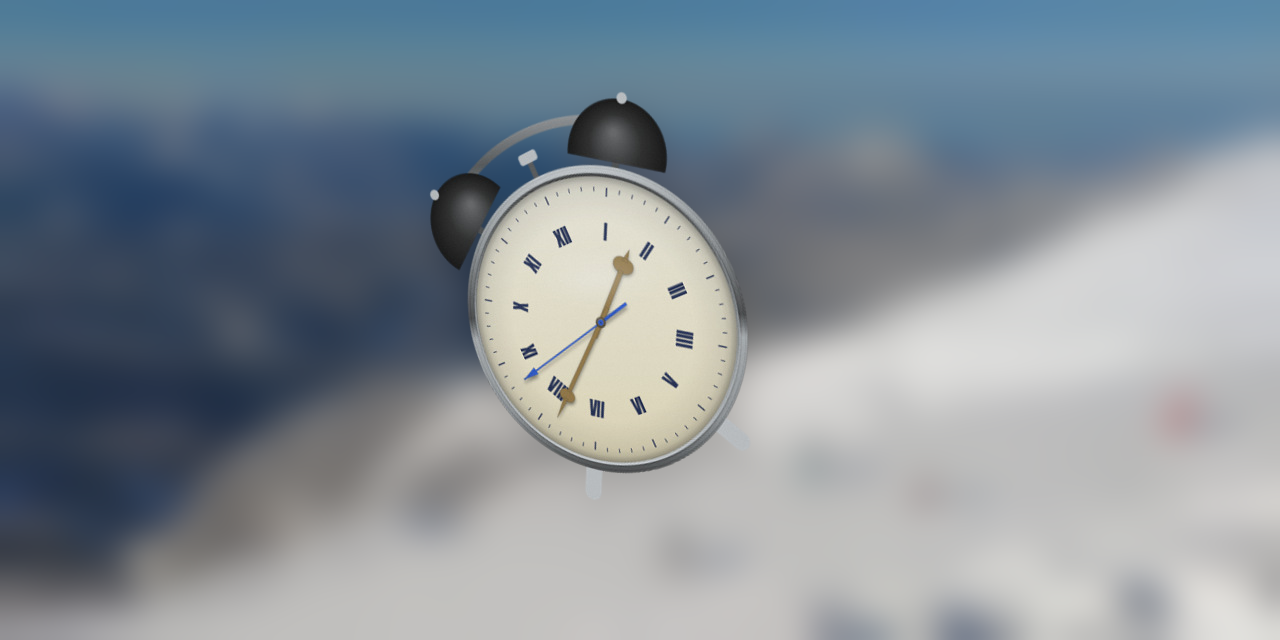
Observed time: 1:38:43
